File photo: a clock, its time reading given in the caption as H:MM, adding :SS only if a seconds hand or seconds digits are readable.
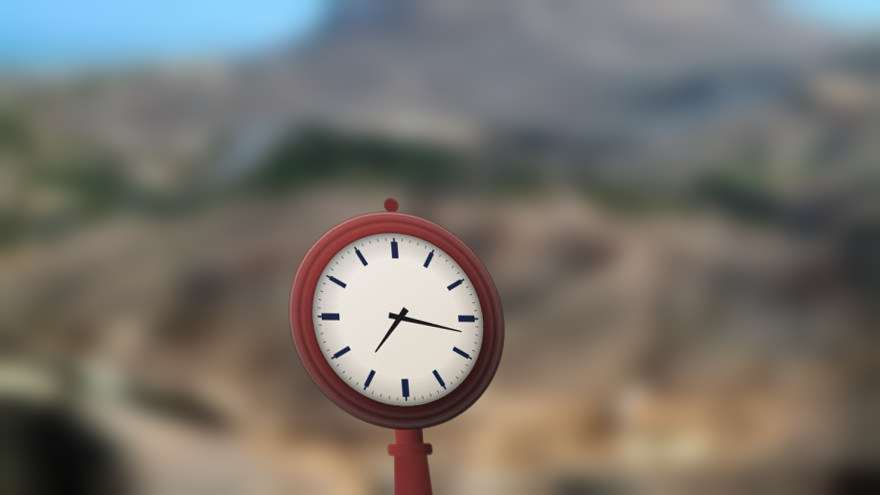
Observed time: 7:17
